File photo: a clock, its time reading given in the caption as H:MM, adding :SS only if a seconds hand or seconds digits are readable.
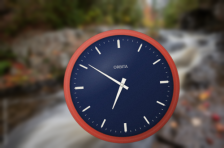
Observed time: 6:51
